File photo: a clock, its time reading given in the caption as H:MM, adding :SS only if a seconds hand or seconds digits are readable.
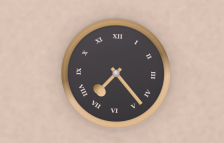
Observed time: 7:23
